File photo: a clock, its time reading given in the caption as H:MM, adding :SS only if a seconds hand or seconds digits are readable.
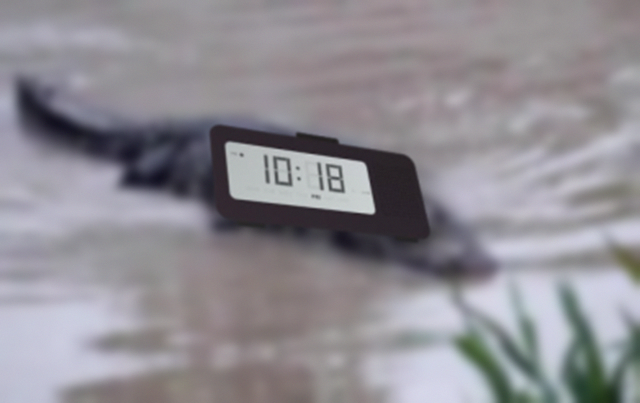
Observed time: 10:18
